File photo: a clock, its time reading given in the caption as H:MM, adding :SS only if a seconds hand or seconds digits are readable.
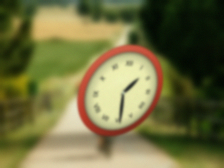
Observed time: 1:29
